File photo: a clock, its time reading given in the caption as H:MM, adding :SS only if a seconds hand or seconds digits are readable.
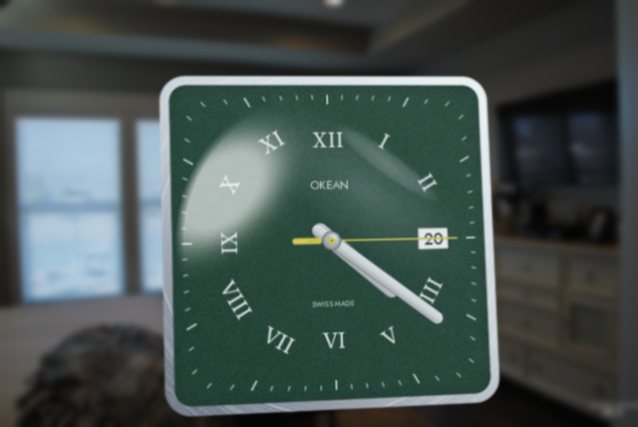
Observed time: 4:21:15
